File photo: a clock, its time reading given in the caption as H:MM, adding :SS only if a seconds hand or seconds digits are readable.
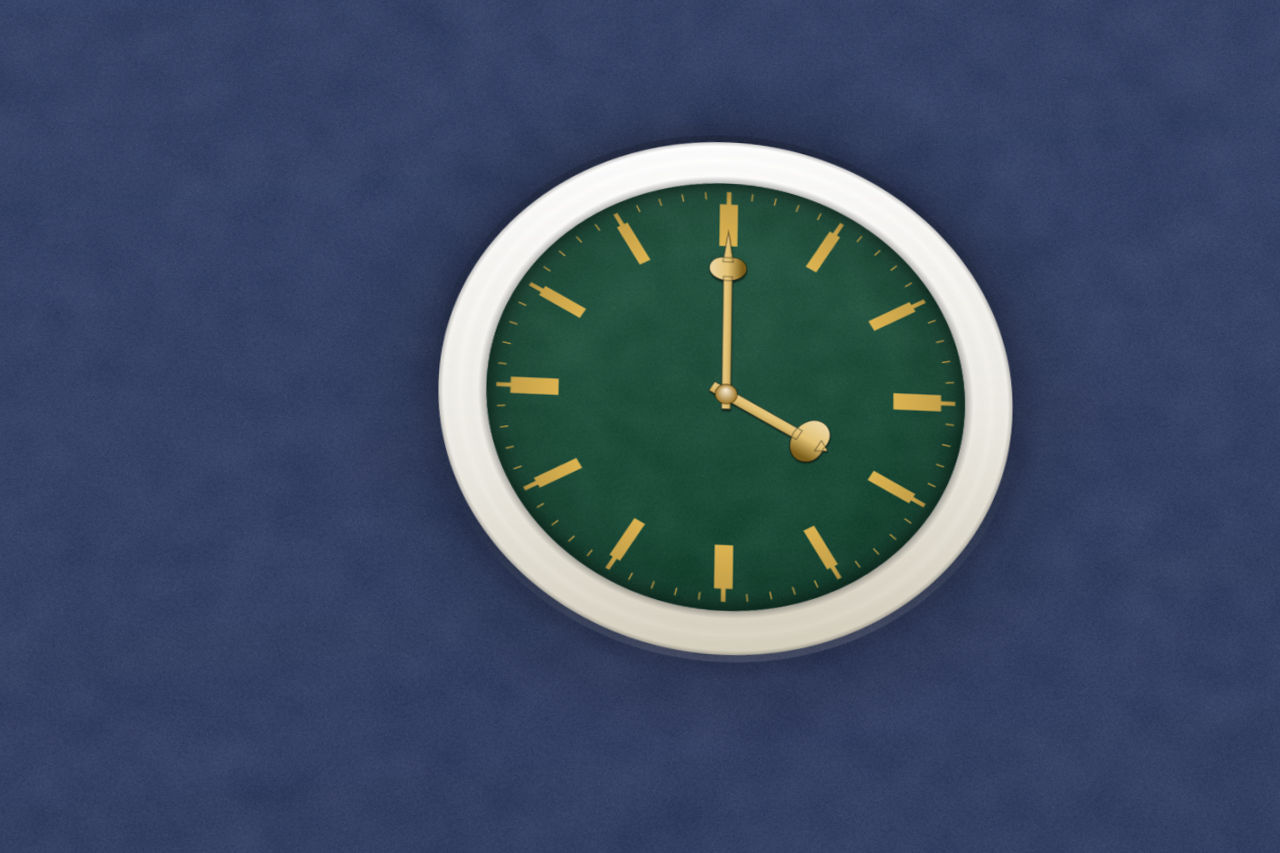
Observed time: 4:00
